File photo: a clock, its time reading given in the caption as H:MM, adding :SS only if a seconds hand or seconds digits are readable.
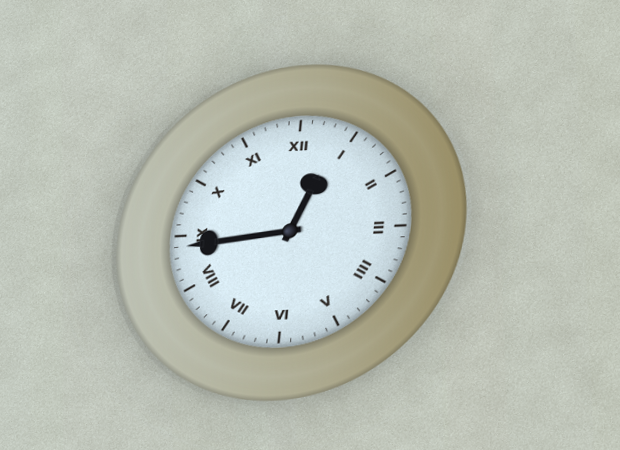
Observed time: 12:44
